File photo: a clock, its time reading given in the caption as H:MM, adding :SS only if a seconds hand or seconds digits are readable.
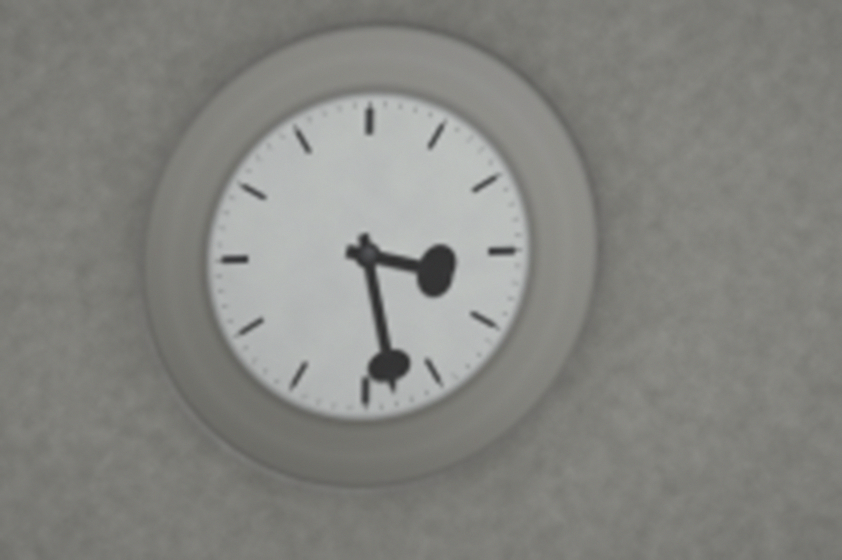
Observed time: 3:28
